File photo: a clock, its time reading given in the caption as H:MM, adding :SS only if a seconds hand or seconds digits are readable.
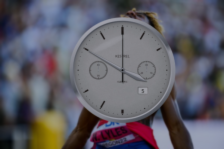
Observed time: 3:50
